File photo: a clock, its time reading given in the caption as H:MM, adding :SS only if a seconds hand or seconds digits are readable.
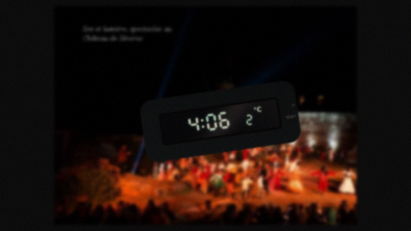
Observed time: 4:06
